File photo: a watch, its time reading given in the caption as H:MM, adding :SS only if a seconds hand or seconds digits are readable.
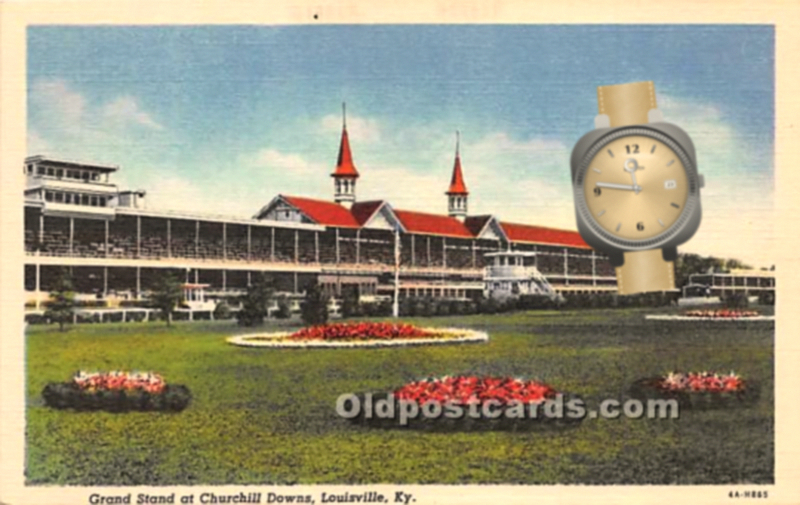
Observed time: 11:47
